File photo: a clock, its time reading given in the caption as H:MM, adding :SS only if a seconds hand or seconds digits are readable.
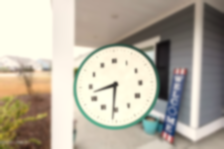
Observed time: 8:31
